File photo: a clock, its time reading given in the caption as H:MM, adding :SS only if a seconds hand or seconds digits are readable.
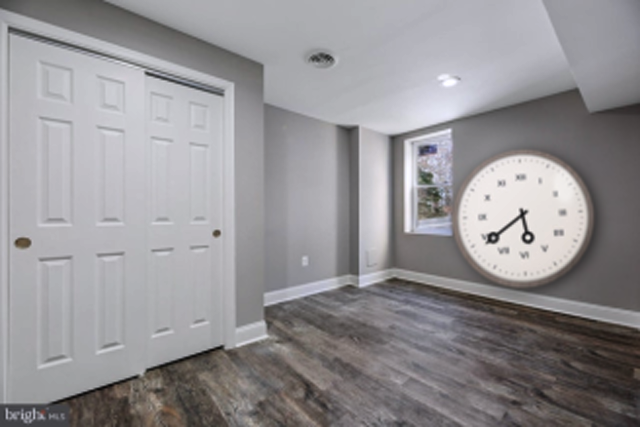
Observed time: 5:39
